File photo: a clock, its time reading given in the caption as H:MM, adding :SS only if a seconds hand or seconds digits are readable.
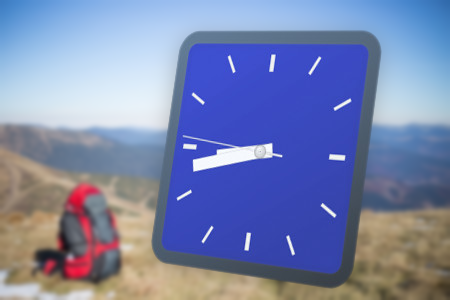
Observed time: 8:42:46
